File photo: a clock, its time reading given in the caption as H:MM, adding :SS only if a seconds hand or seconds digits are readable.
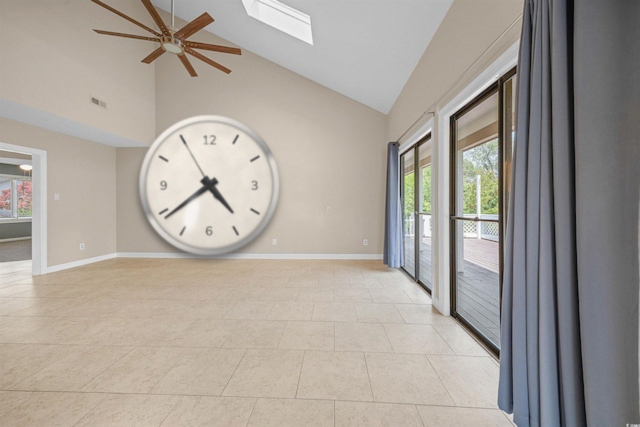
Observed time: 4:38:55
